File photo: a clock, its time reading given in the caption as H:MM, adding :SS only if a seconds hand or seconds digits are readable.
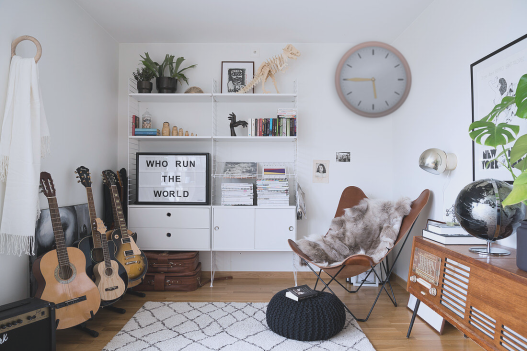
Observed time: 5:45
